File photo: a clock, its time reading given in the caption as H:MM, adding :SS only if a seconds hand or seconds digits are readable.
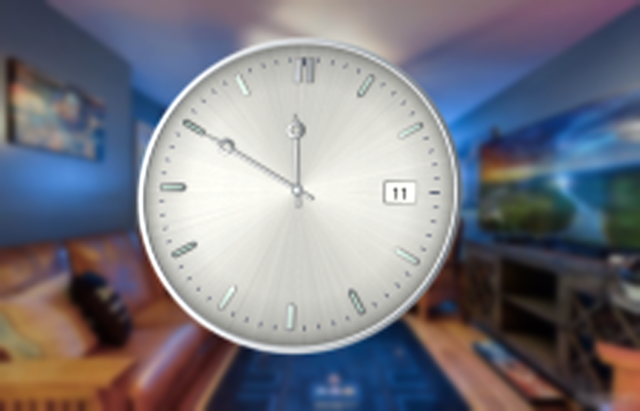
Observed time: 11:50
